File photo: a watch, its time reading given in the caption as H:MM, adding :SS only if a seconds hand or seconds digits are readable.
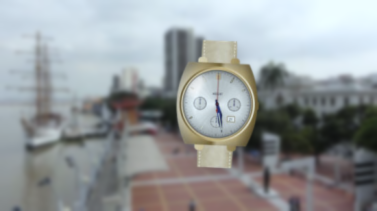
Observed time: 5:28
